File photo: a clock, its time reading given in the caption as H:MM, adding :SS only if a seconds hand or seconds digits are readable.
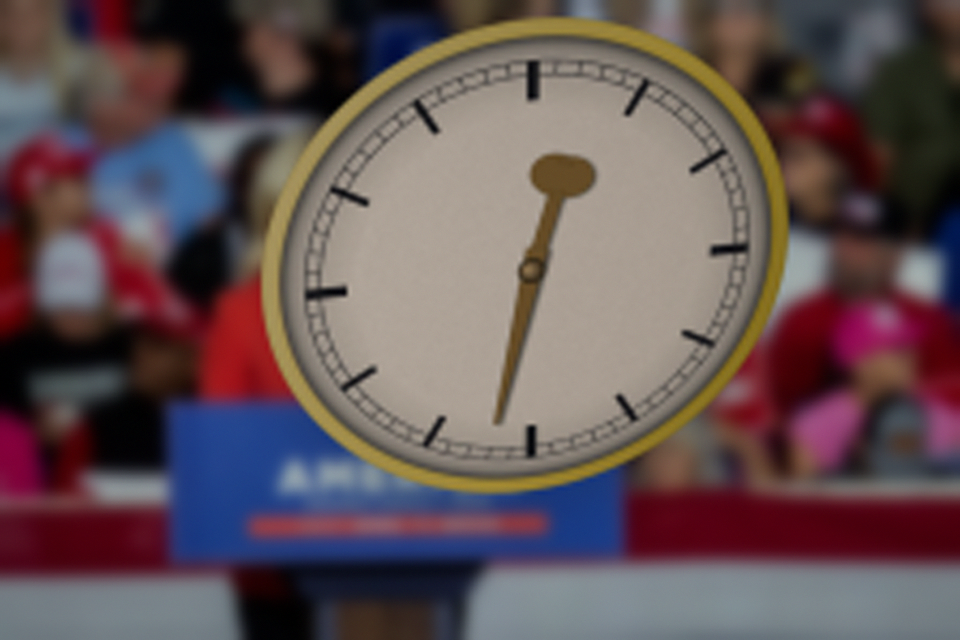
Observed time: 12:32
